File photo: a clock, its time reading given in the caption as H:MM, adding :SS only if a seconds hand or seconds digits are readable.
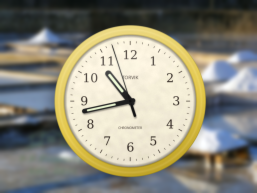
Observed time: 10:42:57
